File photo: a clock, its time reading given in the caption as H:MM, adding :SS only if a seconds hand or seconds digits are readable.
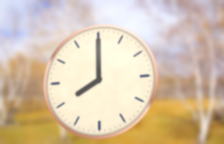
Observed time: 8:00
